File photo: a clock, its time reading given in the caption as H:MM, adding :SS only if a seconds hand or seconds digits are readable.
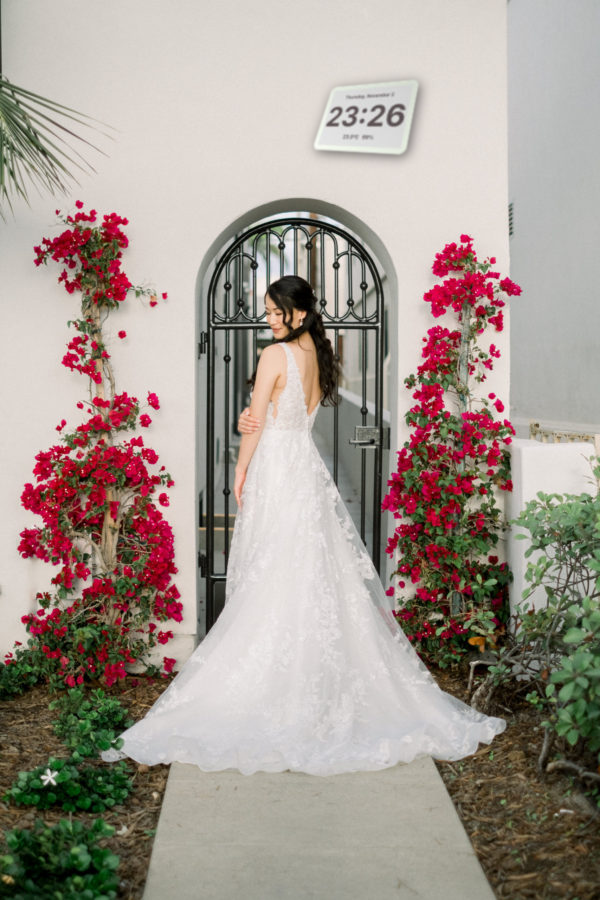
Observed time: 23:26
